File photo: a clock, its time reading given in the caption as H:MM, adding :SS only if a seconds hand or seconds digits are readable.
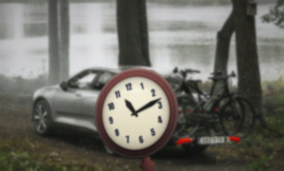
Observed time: 11:13
